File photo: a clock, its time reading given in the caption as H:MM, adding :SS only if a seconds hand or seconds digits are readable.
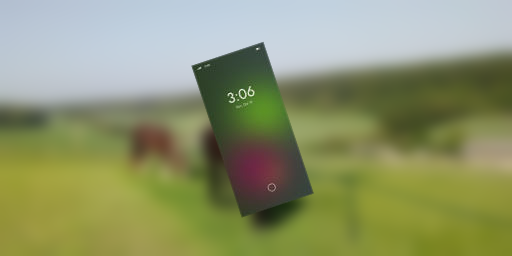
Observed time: 3:06
